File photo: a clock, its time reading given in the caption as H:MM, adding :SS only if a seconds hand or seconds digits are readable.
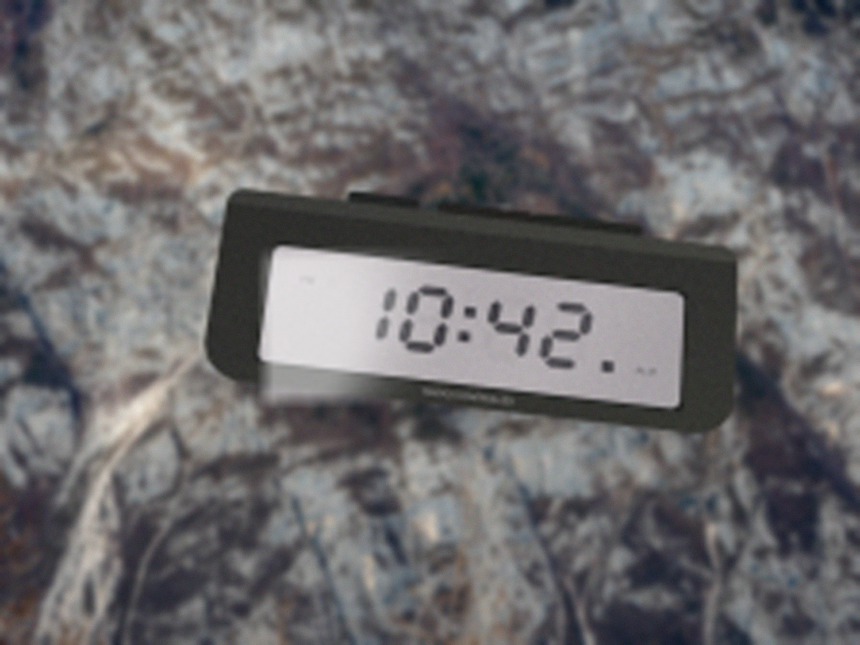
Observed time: 10:42
